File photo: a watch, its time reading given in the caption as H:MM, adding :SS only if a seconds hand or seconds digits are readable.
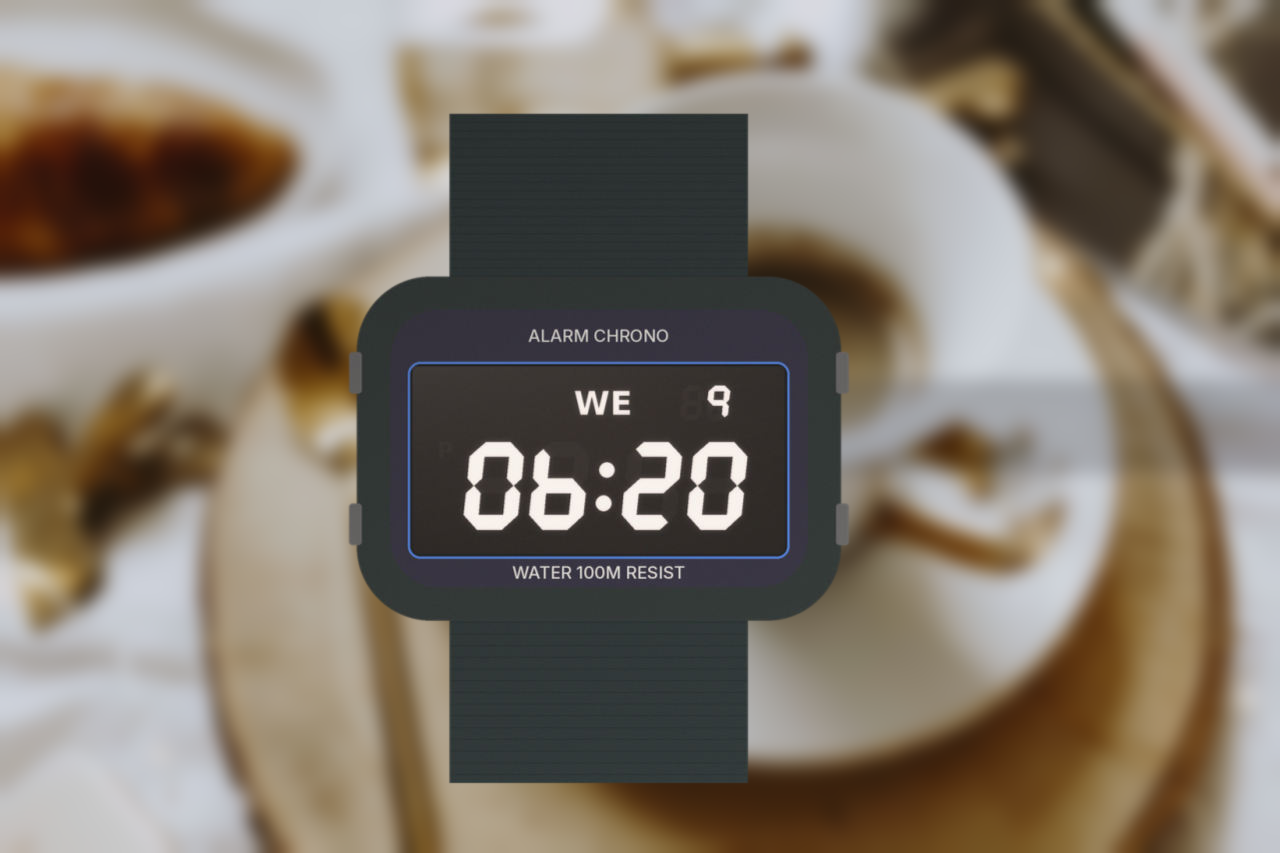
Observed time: 6:20
